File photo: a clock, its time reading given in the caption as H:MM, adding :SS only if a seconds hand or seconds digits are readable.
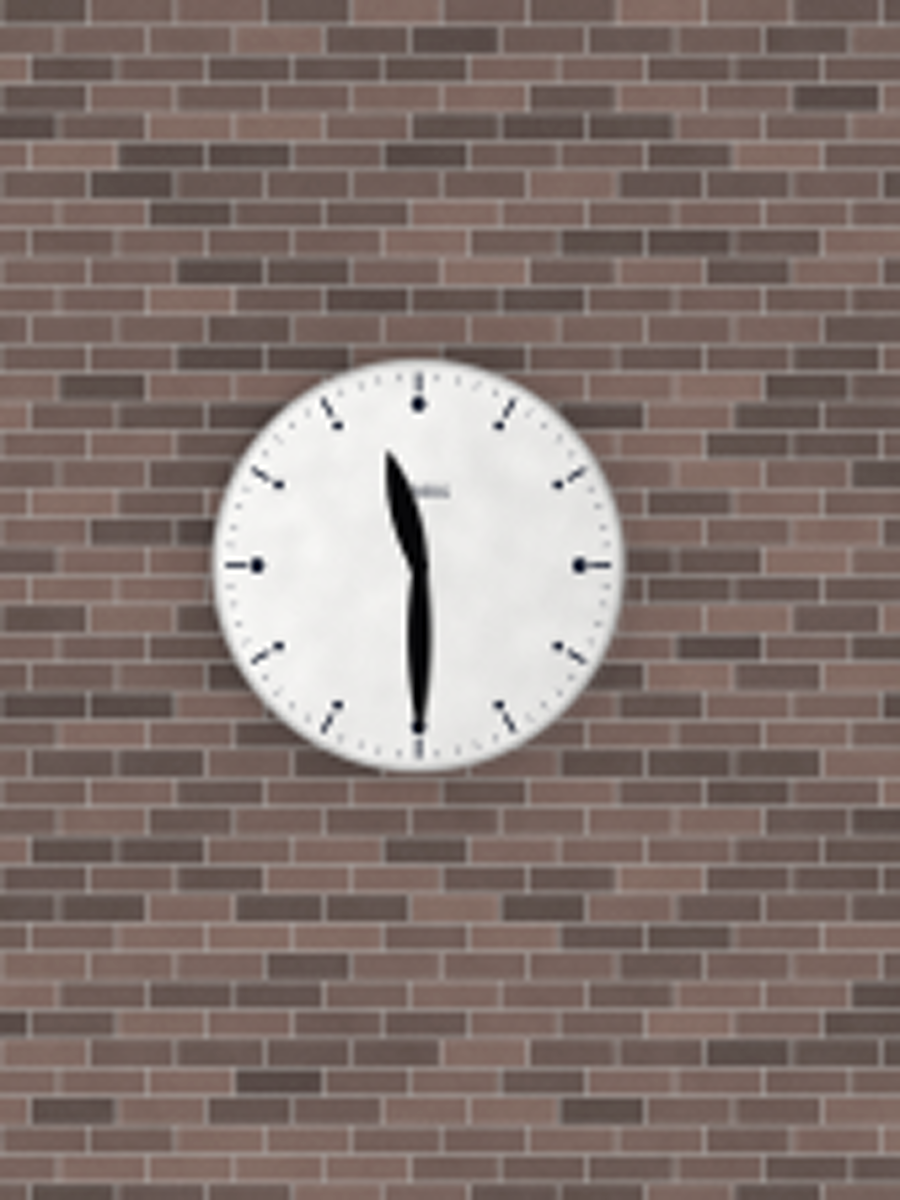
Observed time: 11:30
